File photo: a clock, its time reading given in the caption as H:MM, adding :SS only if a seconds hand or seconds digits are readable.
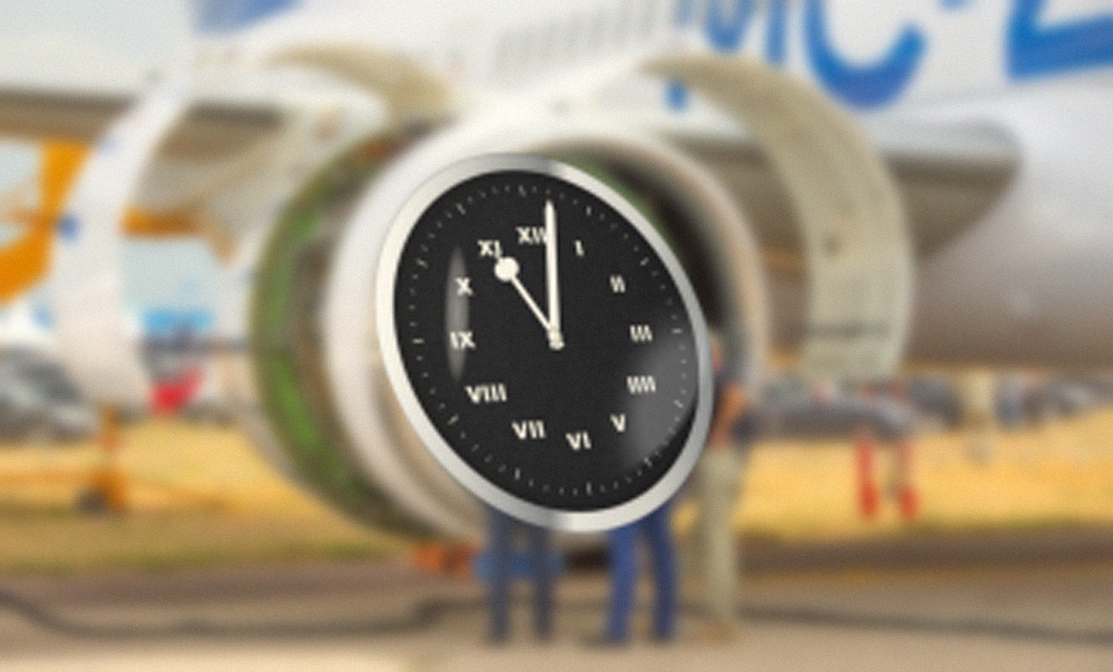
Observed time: 11:02
